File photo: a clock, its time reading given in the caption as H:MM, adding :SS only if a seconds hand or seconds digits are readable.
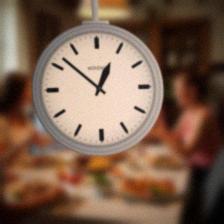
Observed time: 12:52
